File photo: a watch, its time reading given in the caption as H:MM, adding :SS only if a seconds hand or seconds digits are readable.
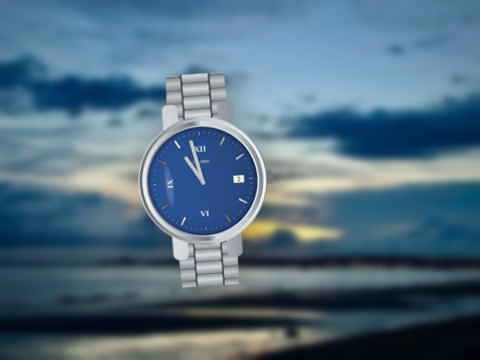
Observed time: 10:58
